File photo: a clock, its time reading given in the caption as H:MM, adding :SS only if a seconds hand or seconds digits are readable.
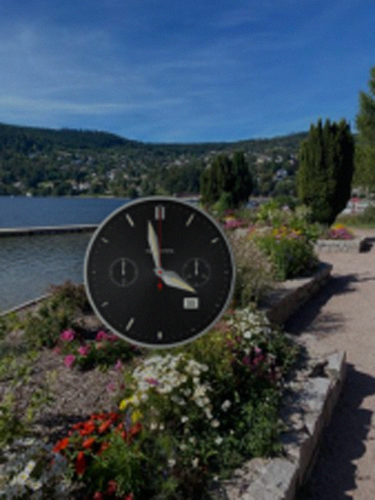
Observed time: 3:58
